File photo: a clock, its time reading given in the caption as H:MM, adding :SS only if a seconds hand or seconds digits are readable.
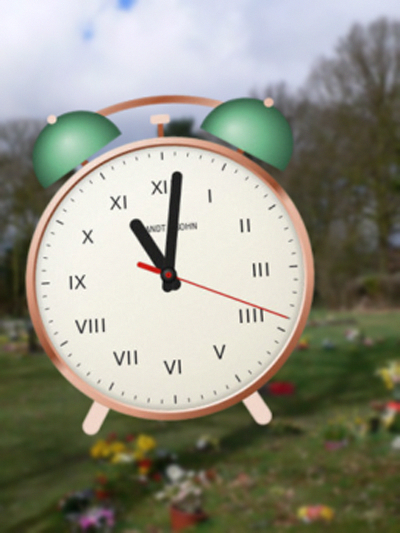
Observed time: 11:01:19
